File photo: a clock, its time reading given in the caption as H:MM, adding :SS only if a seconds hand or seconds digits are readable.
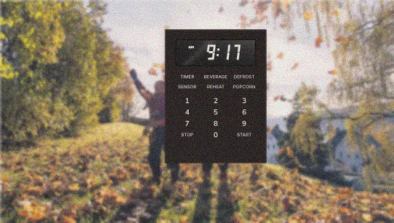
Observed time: 9:17
